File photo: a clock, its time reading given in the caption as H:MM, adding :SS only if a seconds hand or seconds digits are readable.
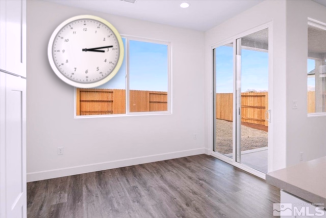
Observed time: 3:14
